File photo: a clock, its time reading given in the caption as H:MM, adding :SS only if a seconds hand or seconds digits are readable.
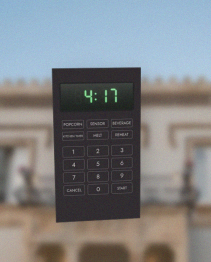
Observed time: 4:17
